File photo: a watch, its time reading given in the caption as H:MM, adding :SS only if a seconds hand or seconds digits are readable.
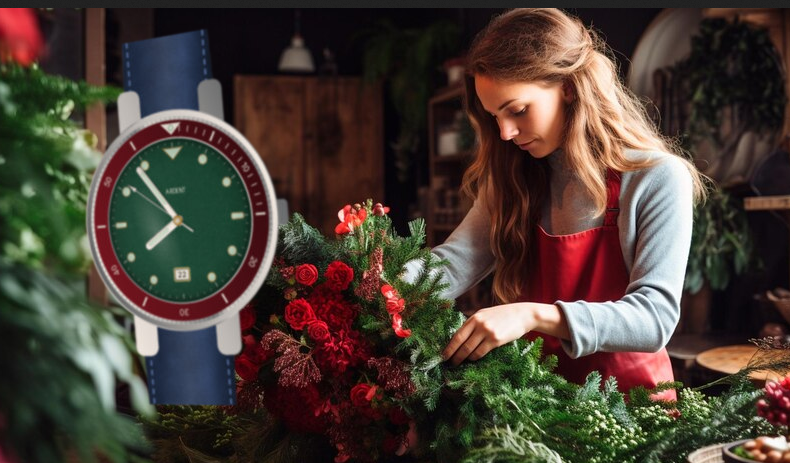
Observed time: 7:53:51
